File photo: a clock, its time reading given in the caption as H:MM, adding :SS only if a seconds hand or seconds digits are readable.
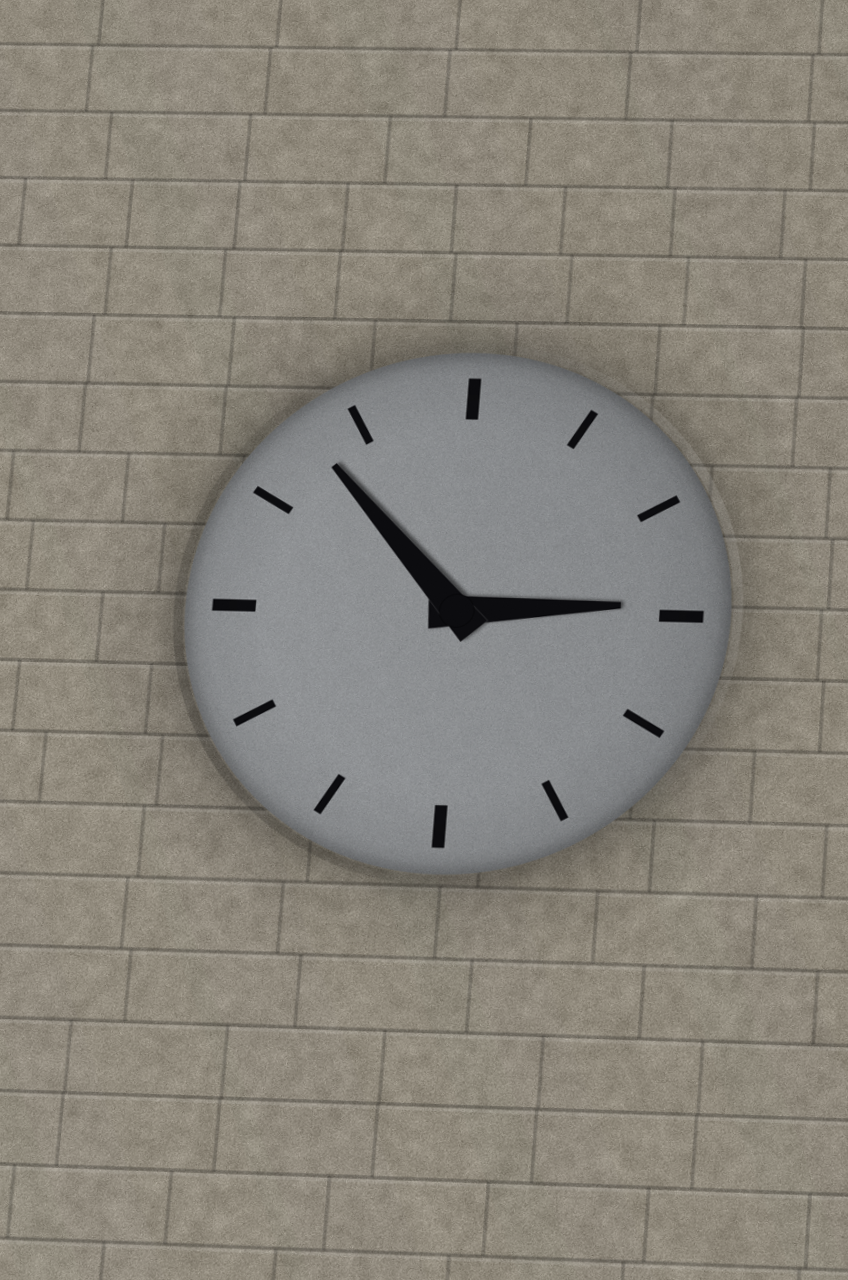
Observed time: 2:53
